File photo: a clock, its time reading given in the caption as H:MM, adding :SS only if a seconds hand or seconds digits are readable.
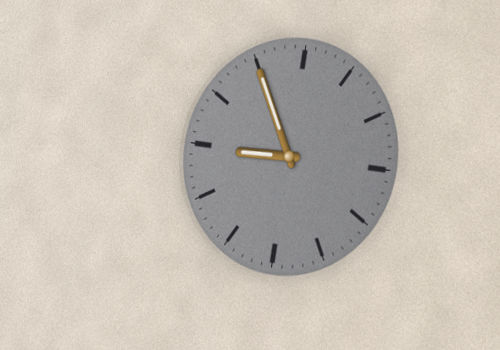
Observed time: 8:55
